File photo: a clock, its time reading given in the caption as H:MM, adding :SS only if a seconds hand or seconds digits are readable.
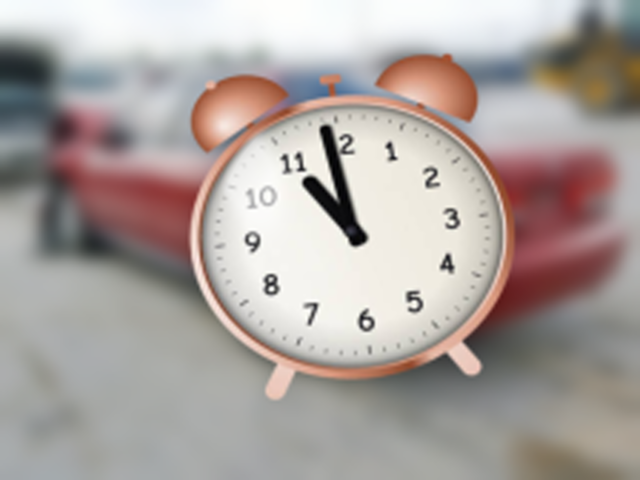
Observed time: 10:59
